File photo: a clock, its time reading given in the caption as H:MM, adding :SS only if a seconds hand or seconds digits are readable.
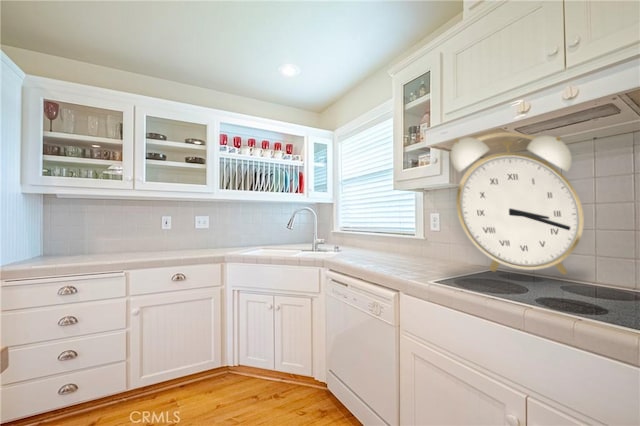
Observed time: 3:18
